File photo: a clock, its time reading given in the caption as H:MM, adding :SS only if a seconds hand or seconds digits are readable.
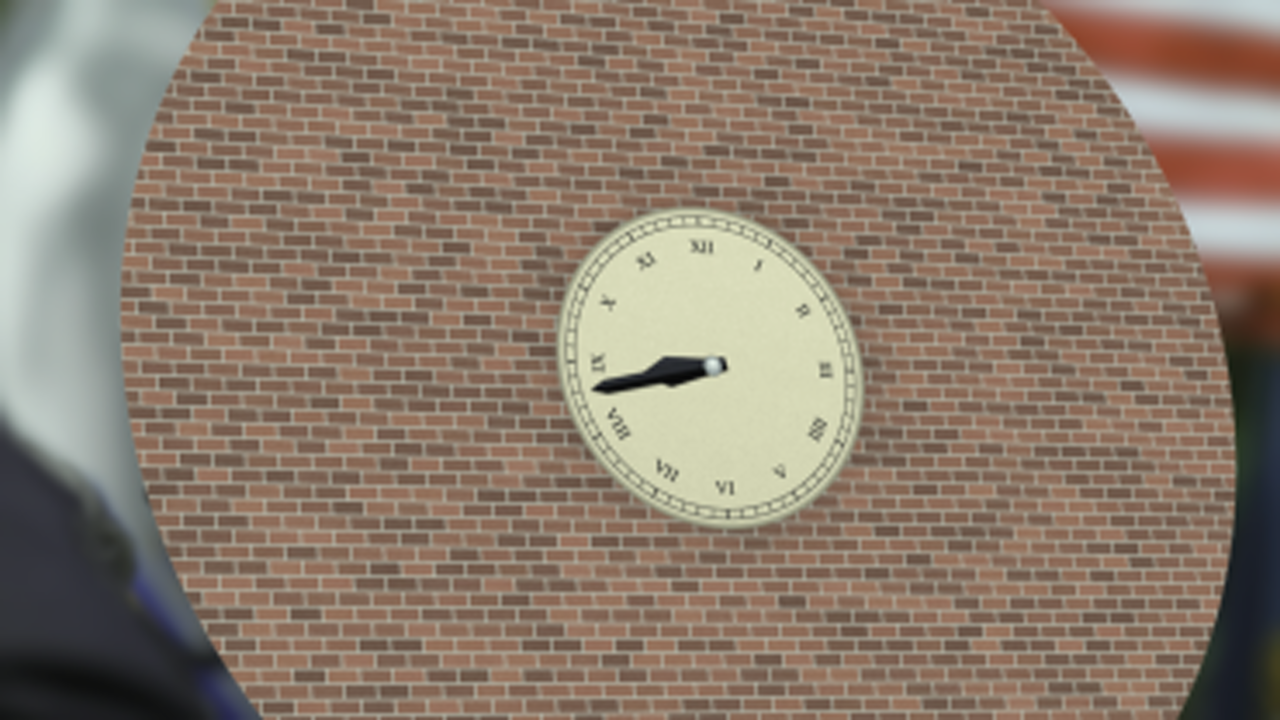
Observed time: 8:43
